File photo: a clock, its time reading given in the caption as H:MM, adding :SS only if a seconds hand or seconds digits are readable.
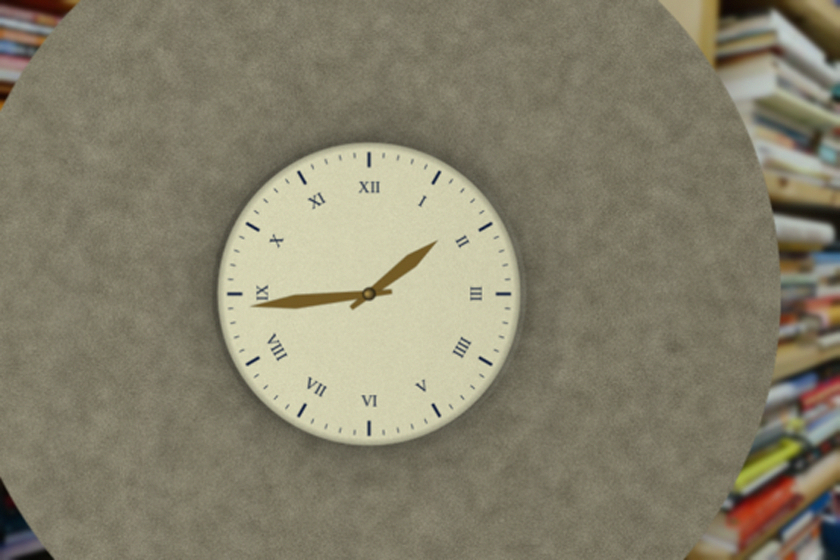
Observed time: 1:44
